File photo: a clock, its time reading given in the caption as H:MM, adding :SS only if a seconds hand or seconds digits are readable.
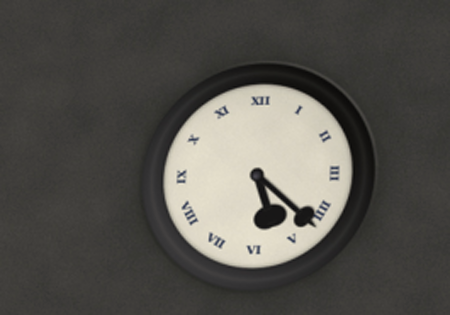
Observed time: 5:22
